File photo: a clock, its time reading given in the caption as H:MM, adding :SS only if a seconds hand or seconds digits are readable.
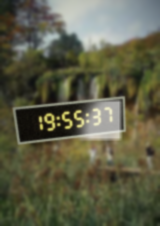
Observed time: 19:55:37
